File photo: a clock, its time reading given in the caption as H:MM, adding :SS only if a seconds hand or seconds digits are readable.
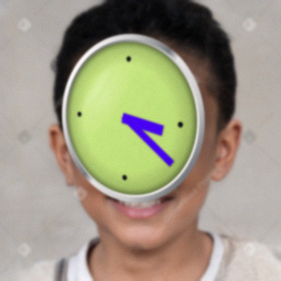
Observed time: 3:21
